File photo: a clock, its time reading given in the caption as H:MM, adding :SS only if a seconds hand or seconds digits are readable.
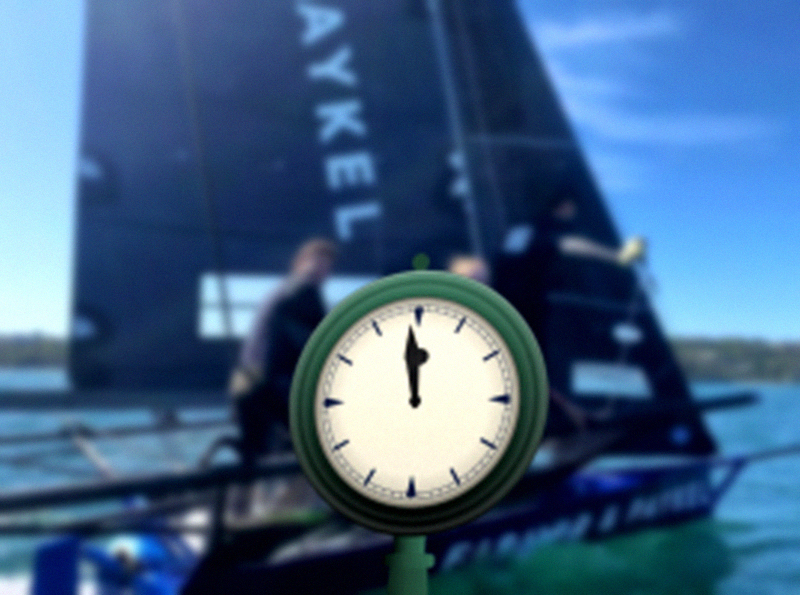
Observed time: 11:59
